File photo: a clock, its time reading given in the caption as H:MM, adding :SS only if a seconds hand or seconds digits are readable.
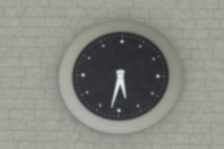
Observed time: 5:32
